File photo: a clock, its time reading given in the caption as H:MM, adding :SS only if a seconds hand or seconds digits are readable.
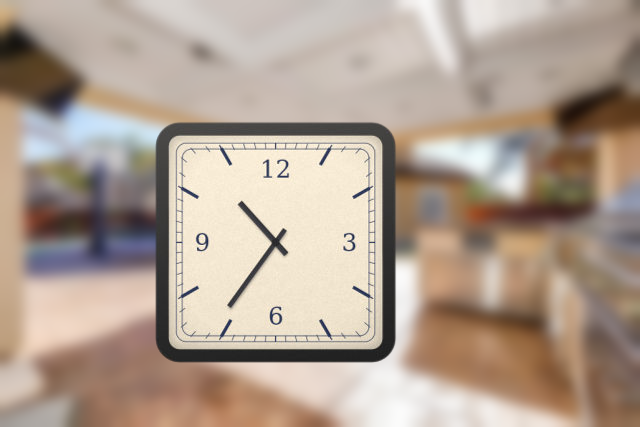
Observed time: 10:36
